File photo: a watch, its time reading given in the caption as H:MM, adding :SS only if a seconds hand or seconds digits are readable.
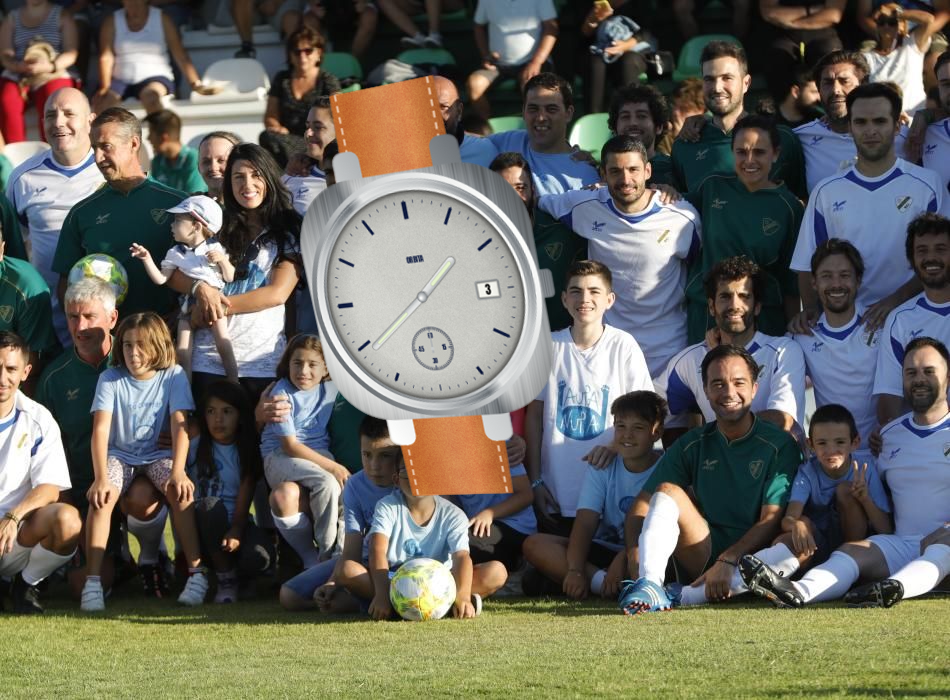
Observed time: 1:39
